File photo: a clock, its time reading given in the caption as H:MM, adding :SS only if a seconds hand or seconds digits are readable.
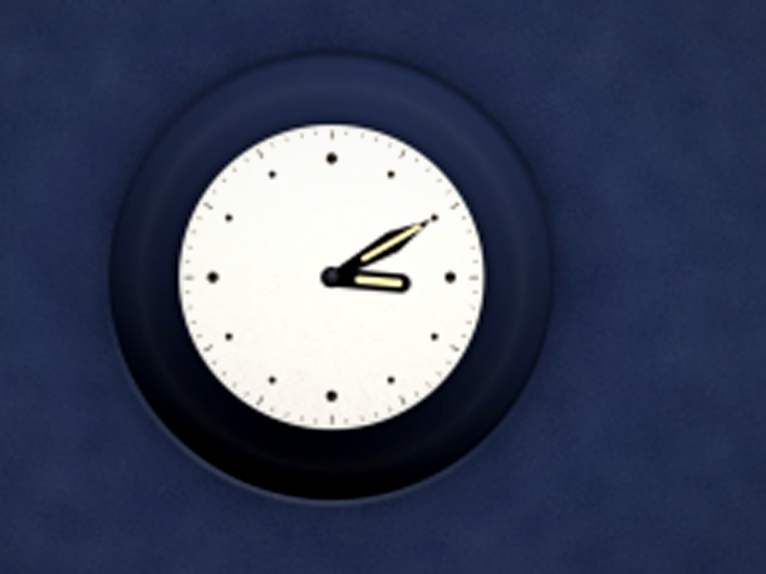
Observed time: 3:10
